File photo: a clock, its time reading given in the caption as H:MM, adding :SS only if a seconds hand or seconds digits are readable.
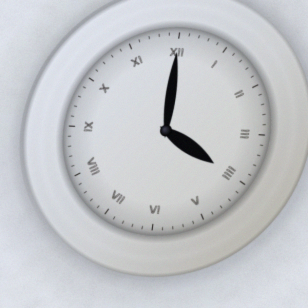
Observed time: 4:00
